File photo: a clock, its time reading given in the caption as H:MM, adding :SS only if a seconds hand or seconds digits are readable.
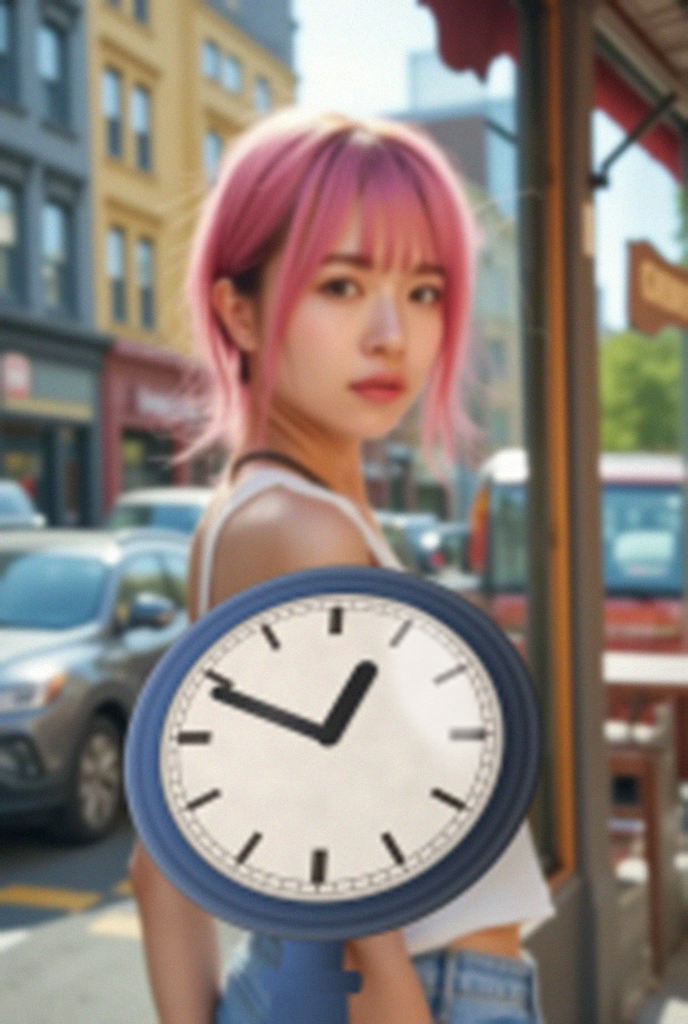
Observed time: 12:49
